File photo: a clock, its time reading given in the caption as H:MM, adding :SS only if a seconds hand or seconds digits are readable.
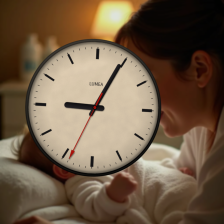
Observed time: 9:04:34
